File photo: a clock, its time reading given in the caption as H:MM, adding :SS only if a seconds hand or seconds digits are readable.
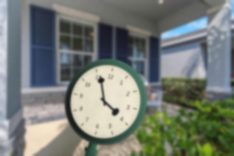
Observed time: 3:56
